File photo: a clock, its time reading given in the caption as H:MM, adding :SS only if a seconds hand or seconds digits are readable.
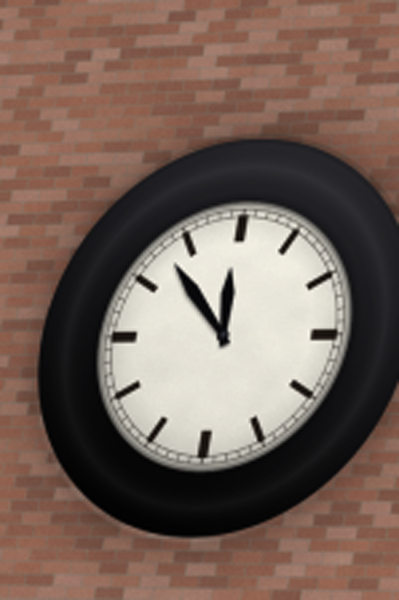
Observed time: 11:53
